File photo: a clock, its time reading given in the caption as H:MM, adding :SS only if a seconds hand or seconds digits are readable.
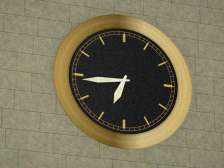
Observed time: 6:44
